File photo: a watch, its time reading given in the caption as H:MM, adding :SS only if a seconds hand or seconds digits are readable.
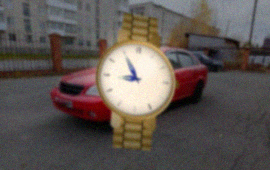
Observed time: 8:55
